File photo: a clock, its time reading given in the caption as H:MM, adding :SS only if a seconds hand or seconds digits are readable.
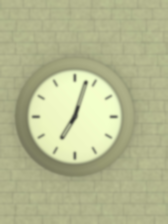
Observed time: 7:03
